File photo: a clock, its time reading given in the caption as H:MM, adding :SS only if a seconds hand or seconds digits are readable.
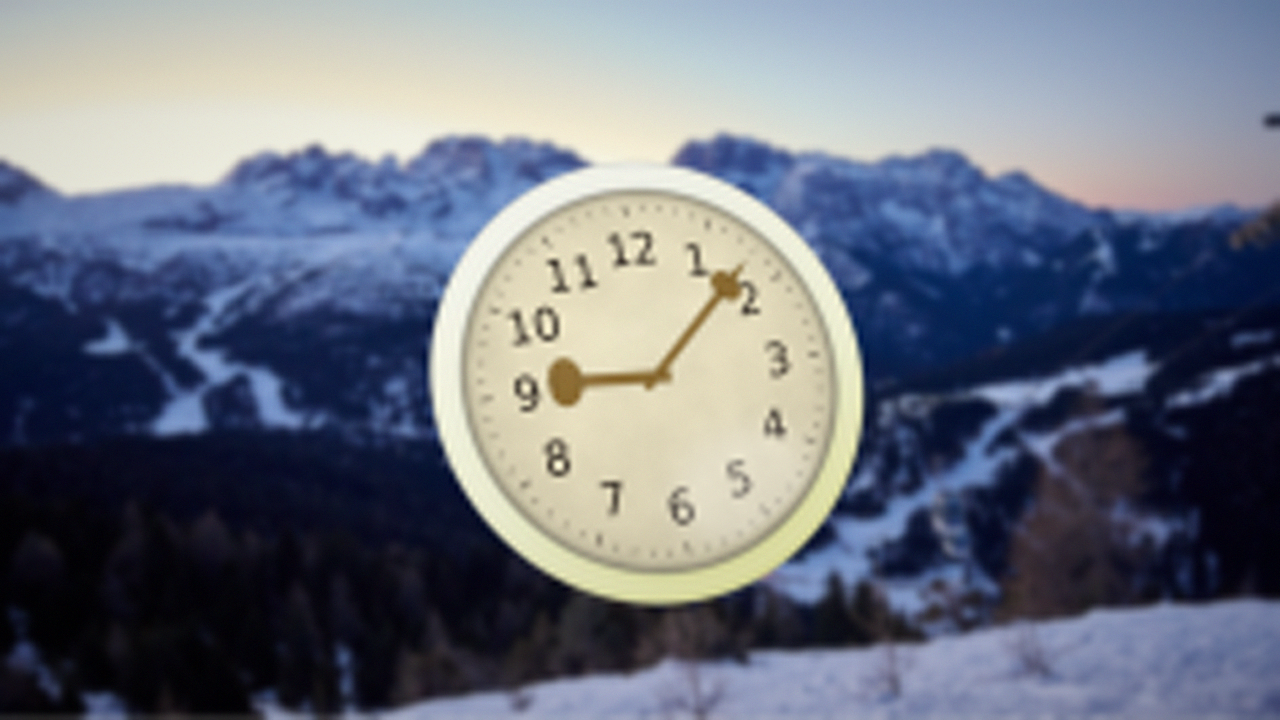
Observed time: 9:08
